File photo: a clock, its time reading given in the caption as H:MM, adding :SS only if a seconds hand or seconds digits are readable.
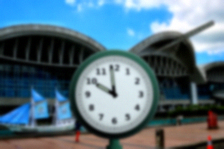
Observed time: 9:59
